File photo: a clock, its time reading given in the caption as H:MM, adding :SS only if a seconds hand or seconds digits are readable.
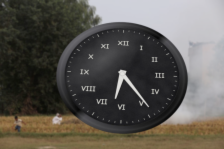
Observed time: 6:24
